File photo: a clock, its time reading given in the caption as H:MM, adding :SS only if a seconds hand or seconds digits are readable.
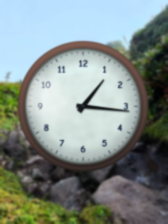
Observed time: 1:16
